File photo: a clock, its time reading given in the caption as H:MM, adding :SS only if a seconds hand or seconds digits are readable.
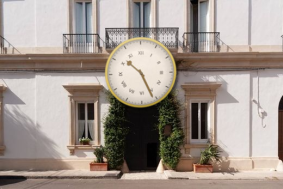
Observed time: 10:26
